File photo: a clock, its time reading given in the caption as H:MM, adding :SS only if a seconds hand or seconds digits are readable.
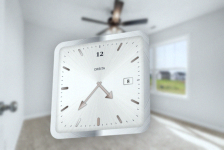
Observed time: 4:37
